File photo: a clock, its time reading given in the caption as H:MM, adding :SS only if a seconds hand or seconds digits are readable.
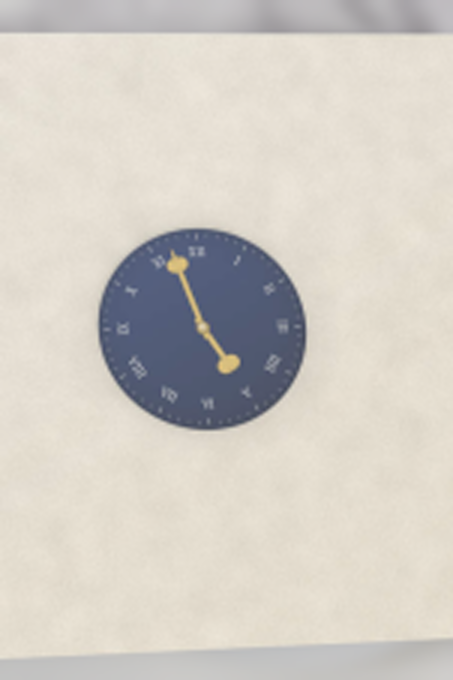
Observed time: 4:57
